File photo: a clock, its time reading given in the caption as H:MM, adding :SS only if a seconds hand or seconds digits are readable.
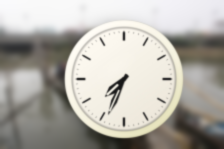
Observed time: 7:34
